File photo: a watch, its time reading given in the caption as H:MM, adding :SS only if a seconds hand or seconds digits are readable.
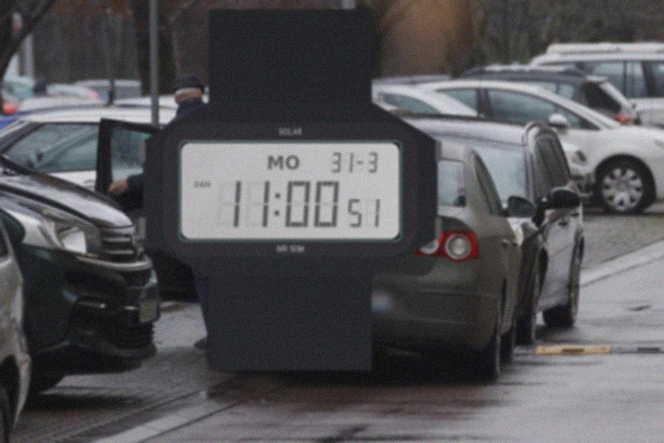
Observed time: 11:00:51
